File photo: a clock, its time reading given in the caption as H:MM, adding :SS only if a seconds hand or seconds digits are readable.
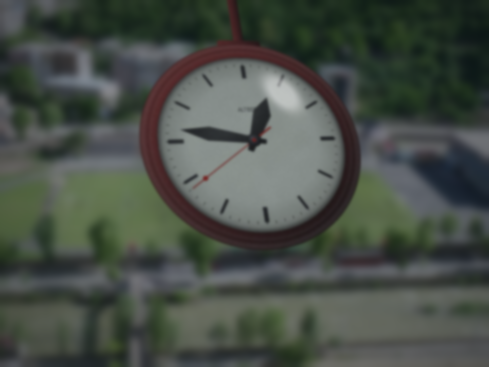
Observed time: 12:46:39
